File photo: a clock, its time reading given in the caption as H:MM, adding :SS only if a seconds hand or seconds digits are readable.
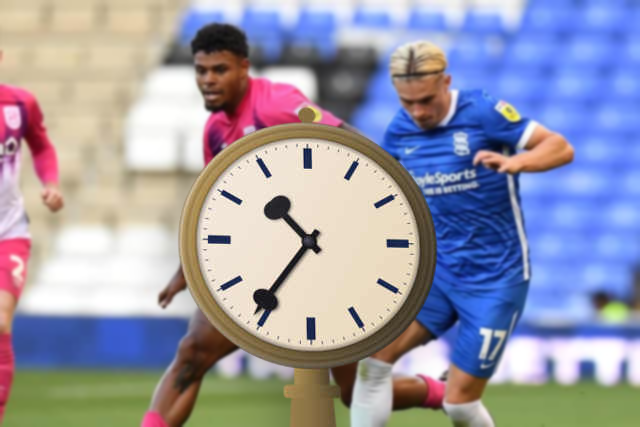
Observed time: 10:36
